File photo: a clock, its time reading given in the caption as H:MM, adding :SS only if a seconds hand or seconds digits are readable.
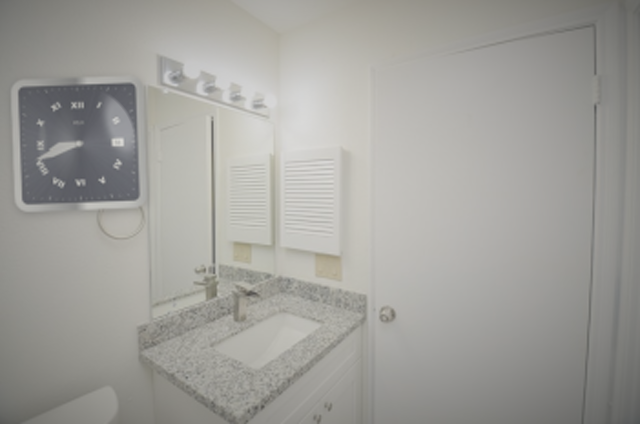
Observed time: 8:42
